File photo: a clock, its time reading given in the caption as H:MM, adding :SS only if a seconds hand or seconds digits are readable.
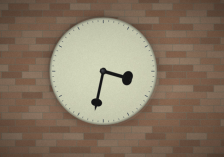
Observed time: 3:32
